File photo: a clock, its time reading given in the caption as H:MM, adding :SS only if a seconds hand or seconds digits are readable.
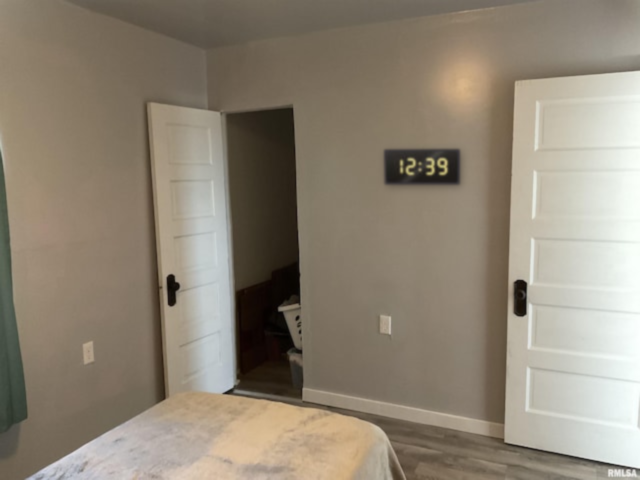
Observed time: 12:39
